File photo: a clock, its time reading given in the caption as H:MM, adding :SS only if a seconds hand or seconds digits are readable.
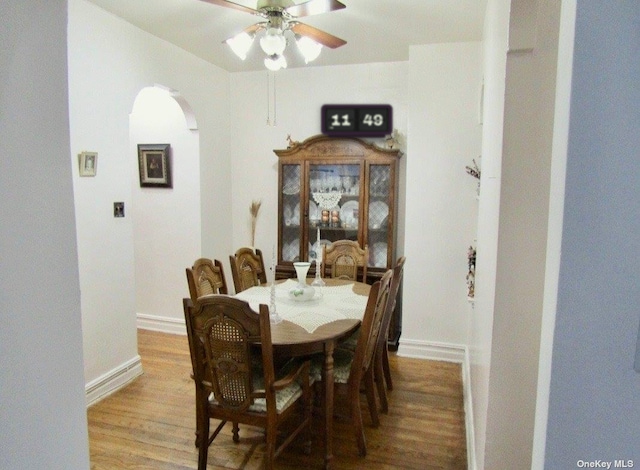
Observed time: 11:49
